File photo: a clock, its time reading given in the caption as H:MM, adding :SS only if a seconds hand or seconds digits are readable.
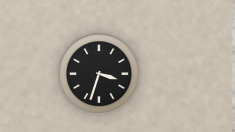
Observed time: 3:33
